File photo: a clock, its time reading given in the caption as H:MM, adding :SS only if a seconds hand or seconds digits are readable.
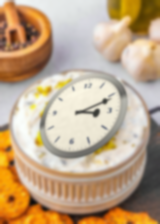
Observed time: 3:11
